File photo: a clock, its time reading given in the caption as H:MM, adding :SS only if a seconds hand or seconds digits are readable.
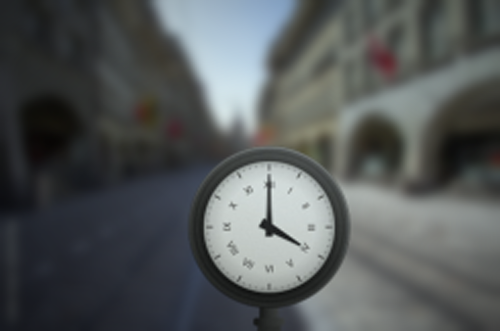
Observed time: 4:00
